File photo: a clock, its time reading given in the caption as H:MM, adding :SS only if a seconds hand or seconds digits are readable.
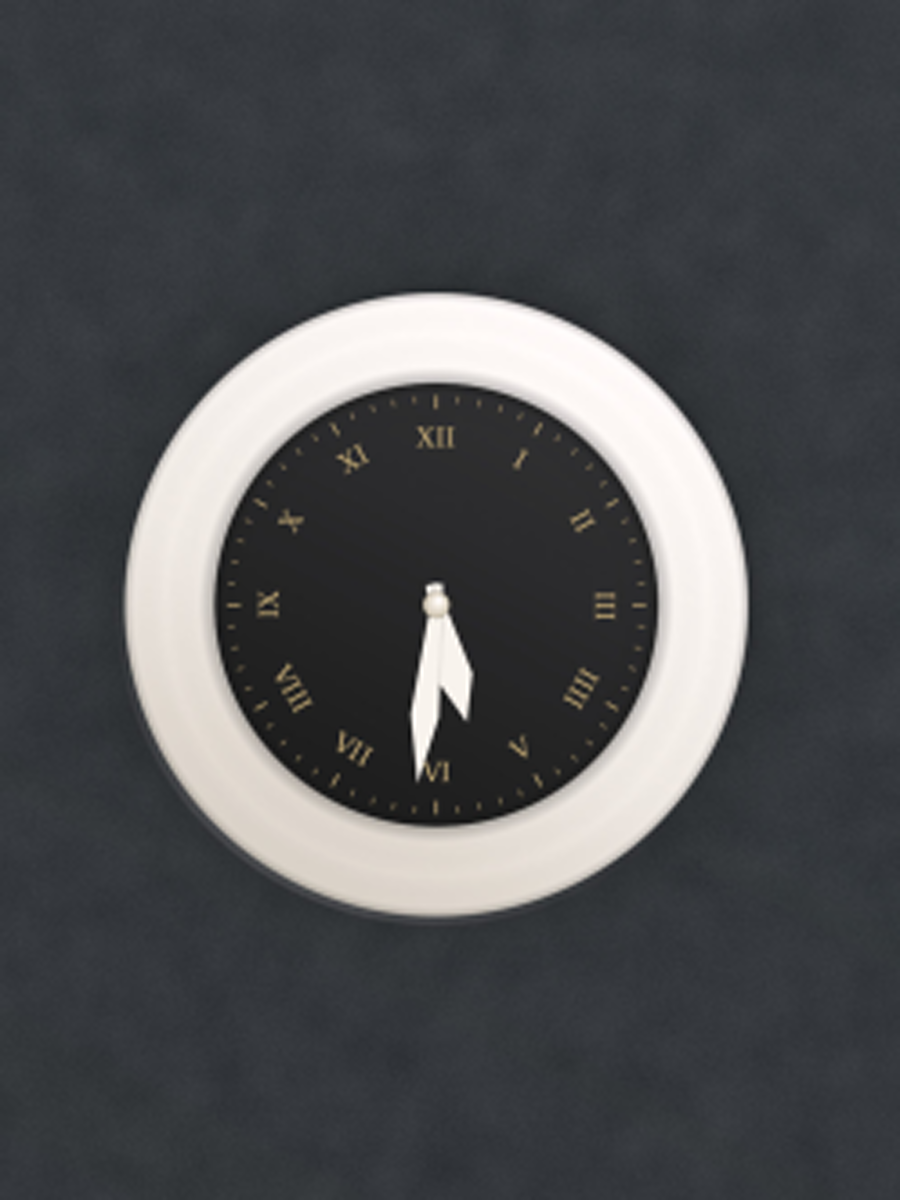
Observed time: 5:31
